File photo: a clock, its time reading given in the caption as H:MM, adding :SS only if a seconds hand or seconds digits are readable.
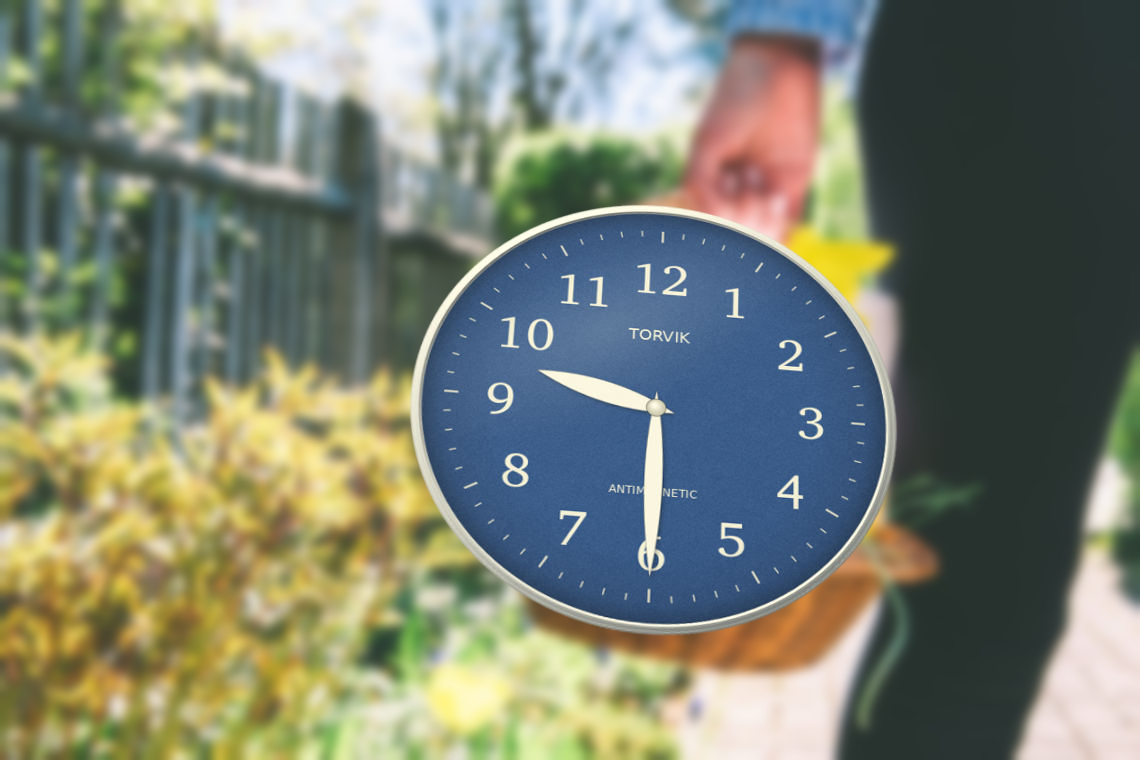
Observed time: 9:30
